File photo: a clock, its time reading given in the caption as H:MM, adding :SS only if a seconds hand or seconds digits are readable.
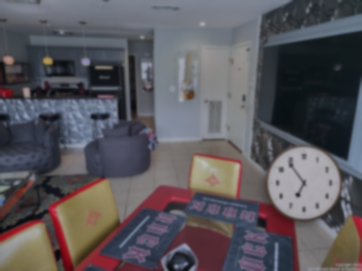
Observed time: 6:54
